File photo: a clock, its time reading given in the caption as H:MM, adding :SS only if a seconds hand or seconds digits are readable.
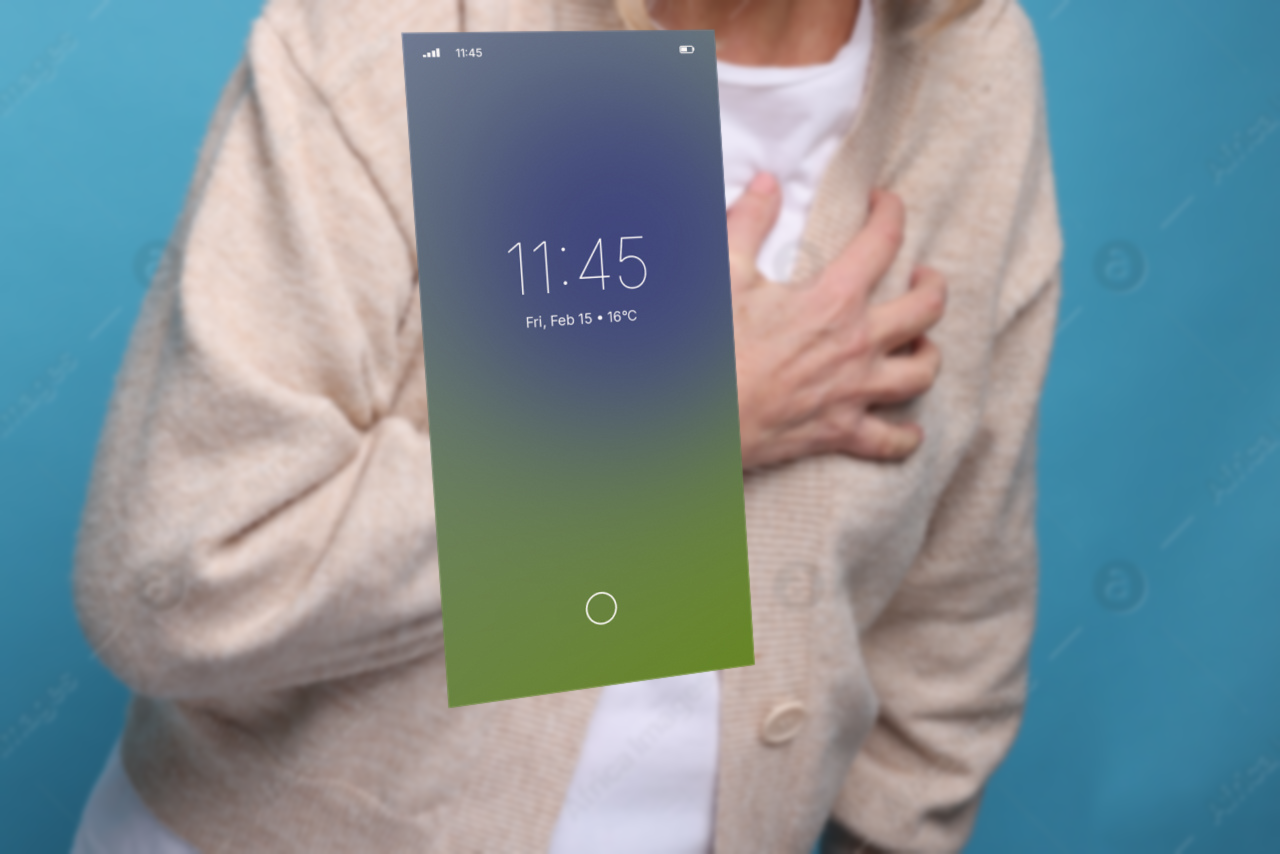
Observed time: 11:45
